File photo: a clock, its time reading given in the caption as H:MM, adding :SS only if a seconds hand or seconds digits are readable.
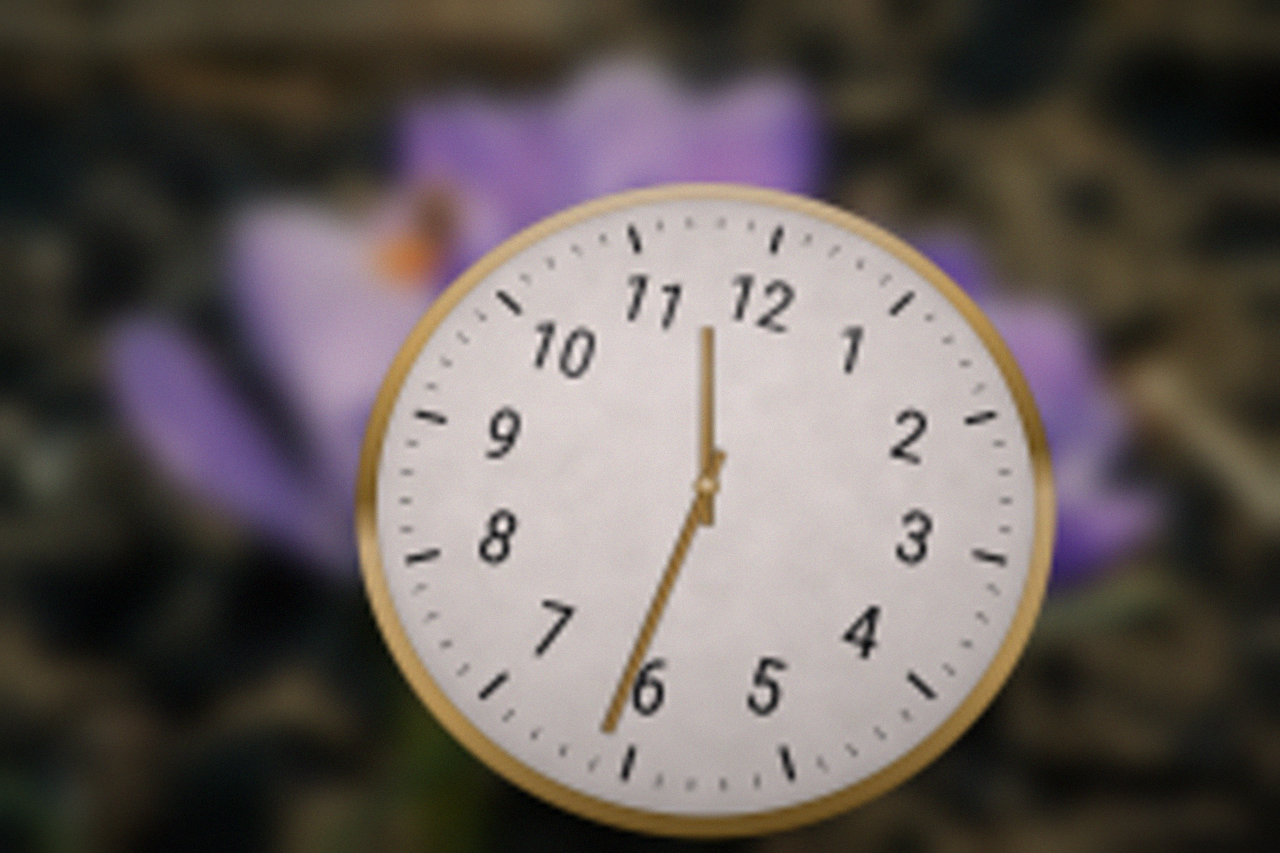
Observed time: 11:31
